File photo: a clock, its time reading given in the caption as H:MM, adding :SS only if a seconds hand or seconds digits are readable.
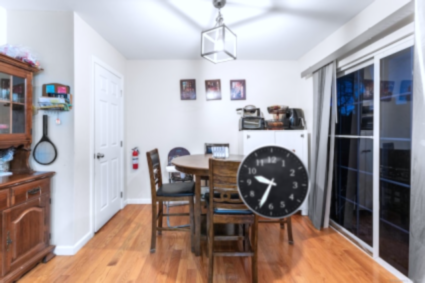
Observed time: 9:34
